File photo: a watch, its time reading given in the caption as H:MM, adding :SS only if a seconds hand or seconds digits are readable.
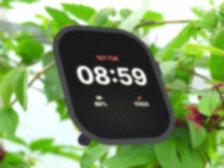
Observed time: 8:59
